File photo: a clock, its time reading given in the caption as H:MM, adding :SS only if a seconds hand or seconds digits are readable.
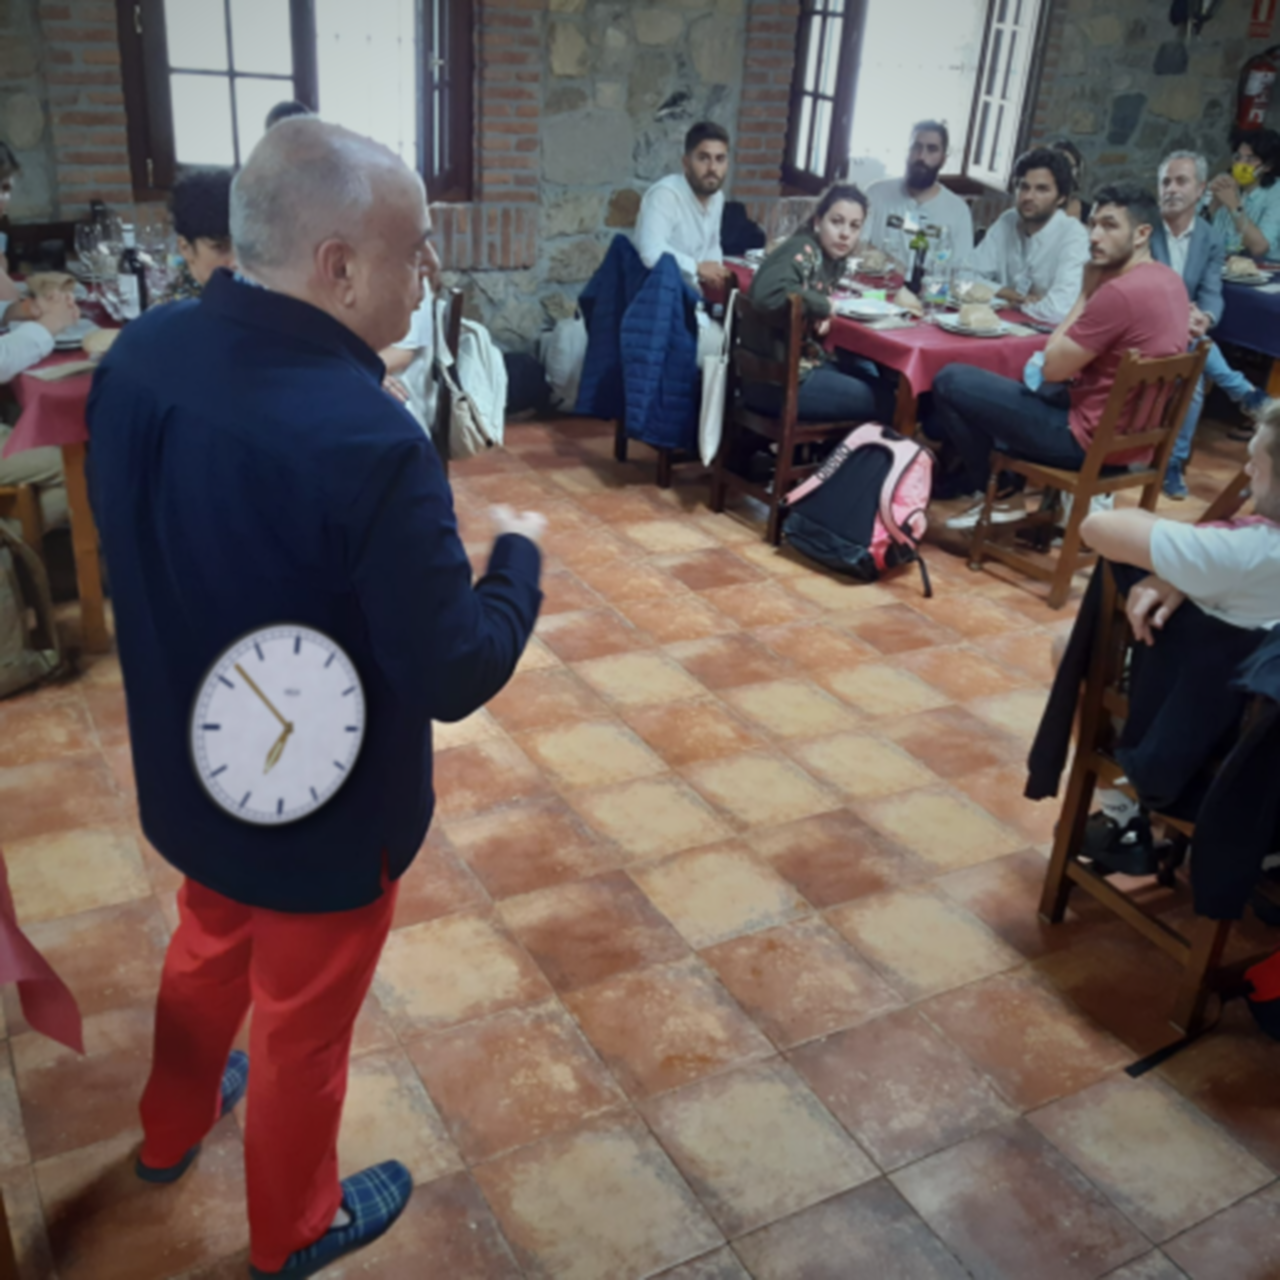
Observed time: 6:52
